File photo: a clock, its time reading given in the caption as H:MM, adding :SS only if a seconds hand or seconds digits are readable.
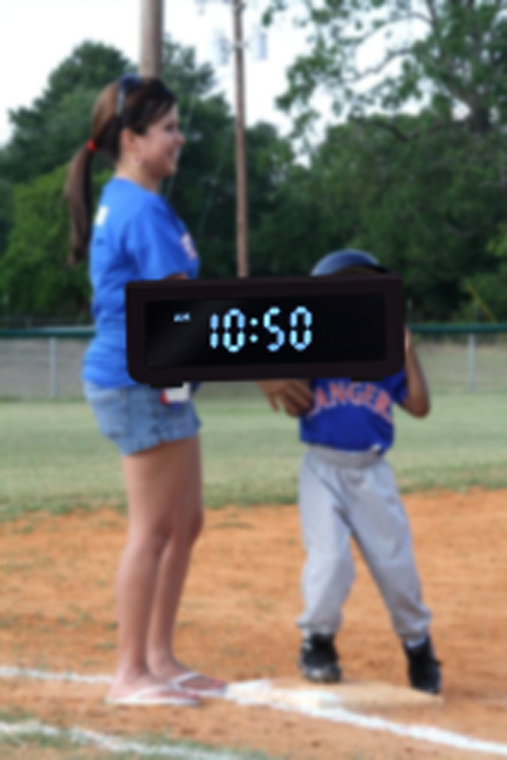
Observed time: 10:50
